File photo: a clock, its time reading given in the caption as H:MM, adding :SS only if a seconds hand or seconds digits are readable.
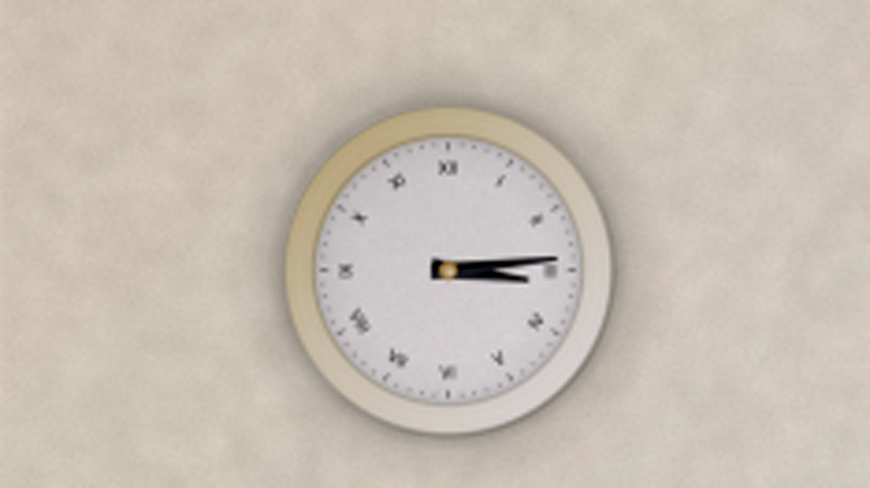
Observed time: 3:14
